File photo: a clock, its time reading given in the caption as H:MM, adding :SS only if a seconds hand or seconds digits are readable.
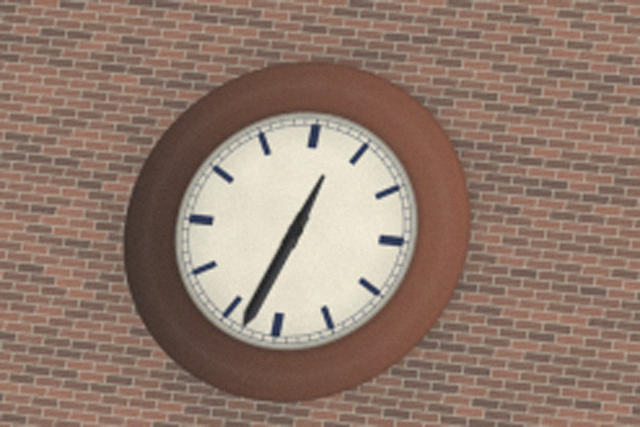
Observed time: 12:33
